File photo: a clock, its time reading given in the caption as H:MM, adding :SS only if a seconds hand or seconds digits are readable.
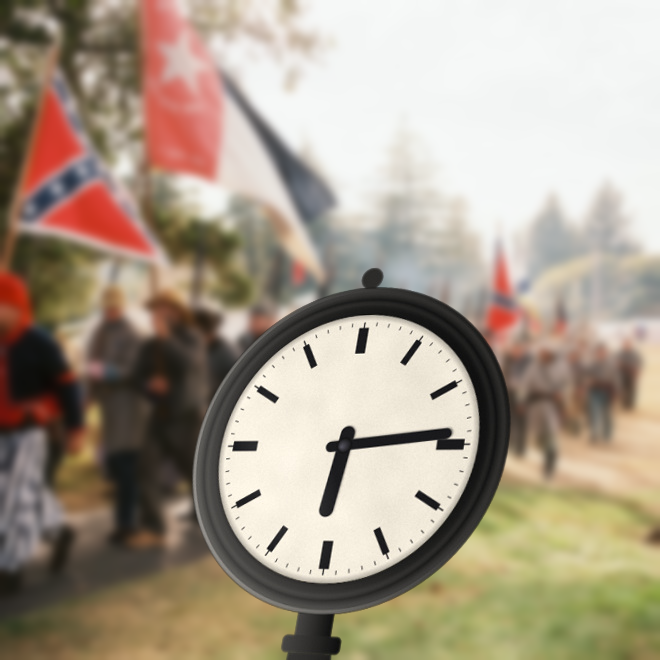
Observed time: 6:14
